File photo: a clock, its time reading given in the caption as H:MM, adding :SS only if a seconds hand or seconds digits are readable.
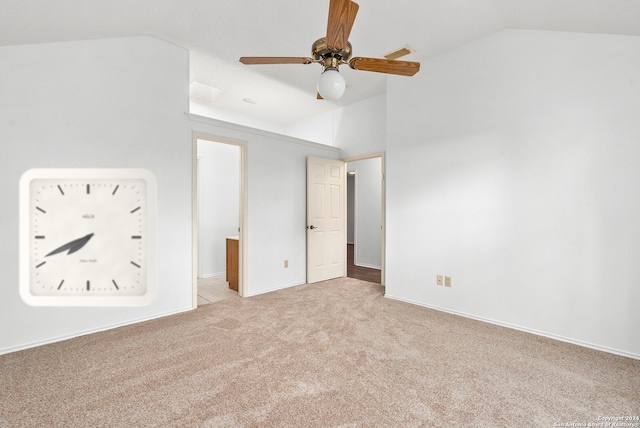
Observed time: 7:41
